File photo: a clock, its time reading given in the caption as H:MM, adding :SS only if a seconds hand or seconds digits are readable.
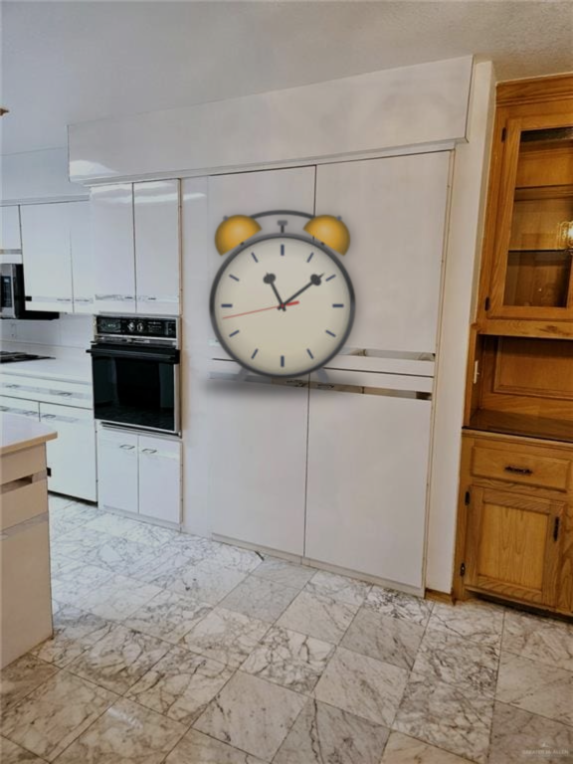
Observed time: 11:08:43
